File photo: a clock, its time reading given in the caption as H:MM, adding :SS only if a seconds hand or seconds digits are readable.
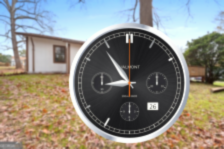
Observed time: 8:54
